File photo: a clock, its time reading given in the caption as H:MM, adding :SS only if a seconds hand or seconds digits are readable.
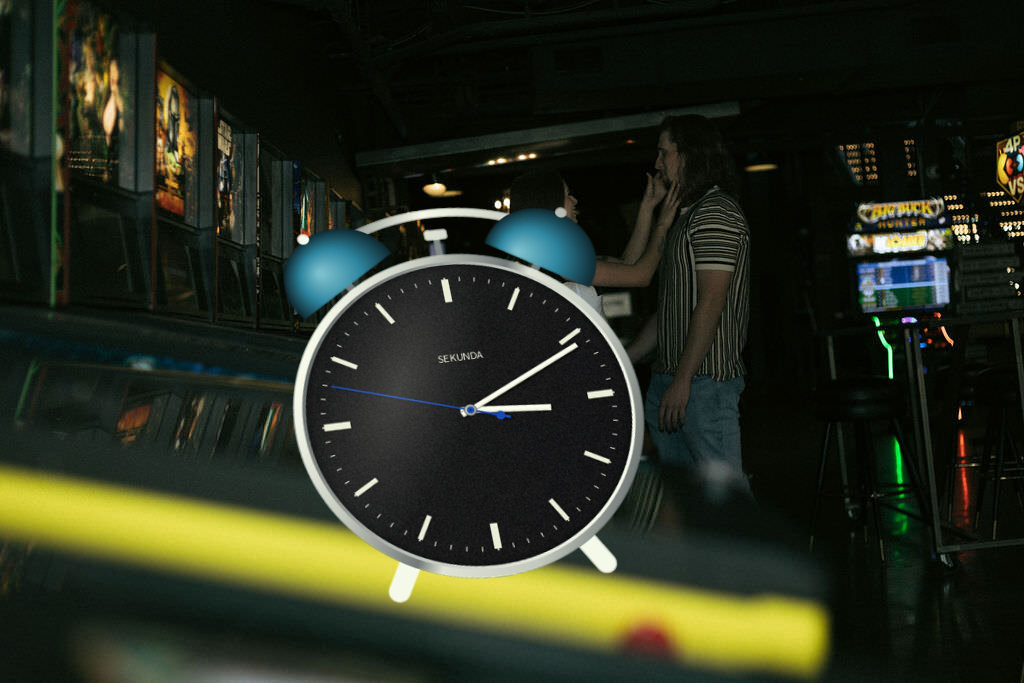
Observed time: 3:10:48
